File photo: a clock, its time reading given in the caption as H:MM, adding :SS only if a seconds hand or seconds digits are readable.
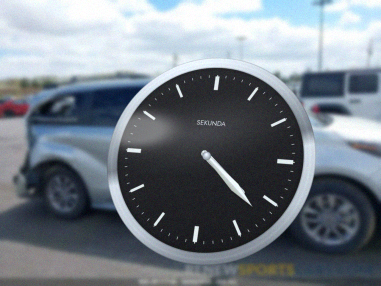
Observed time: 4:22
